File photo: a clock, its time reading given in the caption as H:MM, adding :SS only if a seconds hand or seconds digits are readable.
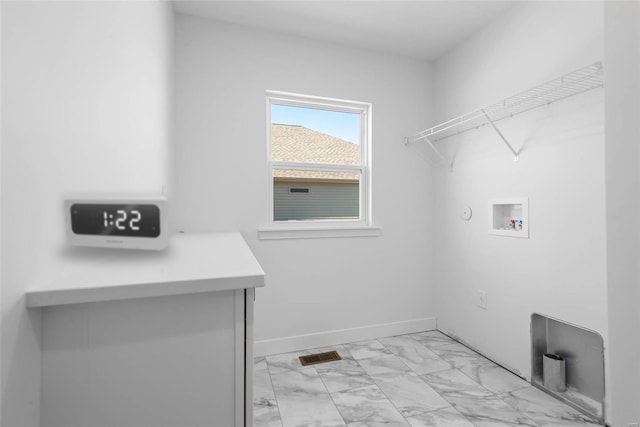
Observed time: 1:22
